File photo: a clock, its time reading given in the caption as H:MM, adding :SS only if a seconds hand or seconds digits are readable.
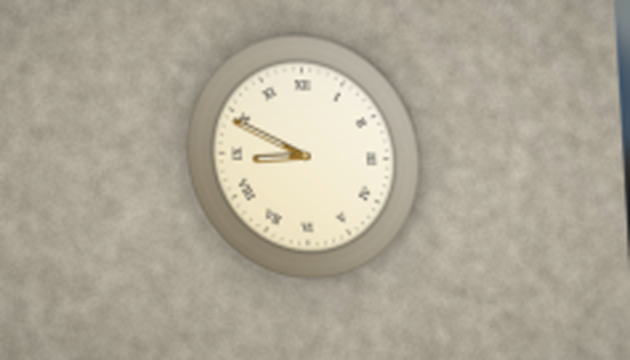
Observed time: 8:49
